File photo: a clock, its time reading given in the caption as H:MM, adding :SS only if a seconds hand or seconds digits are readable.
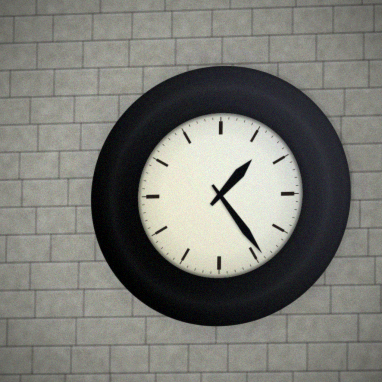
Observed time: 1:24
